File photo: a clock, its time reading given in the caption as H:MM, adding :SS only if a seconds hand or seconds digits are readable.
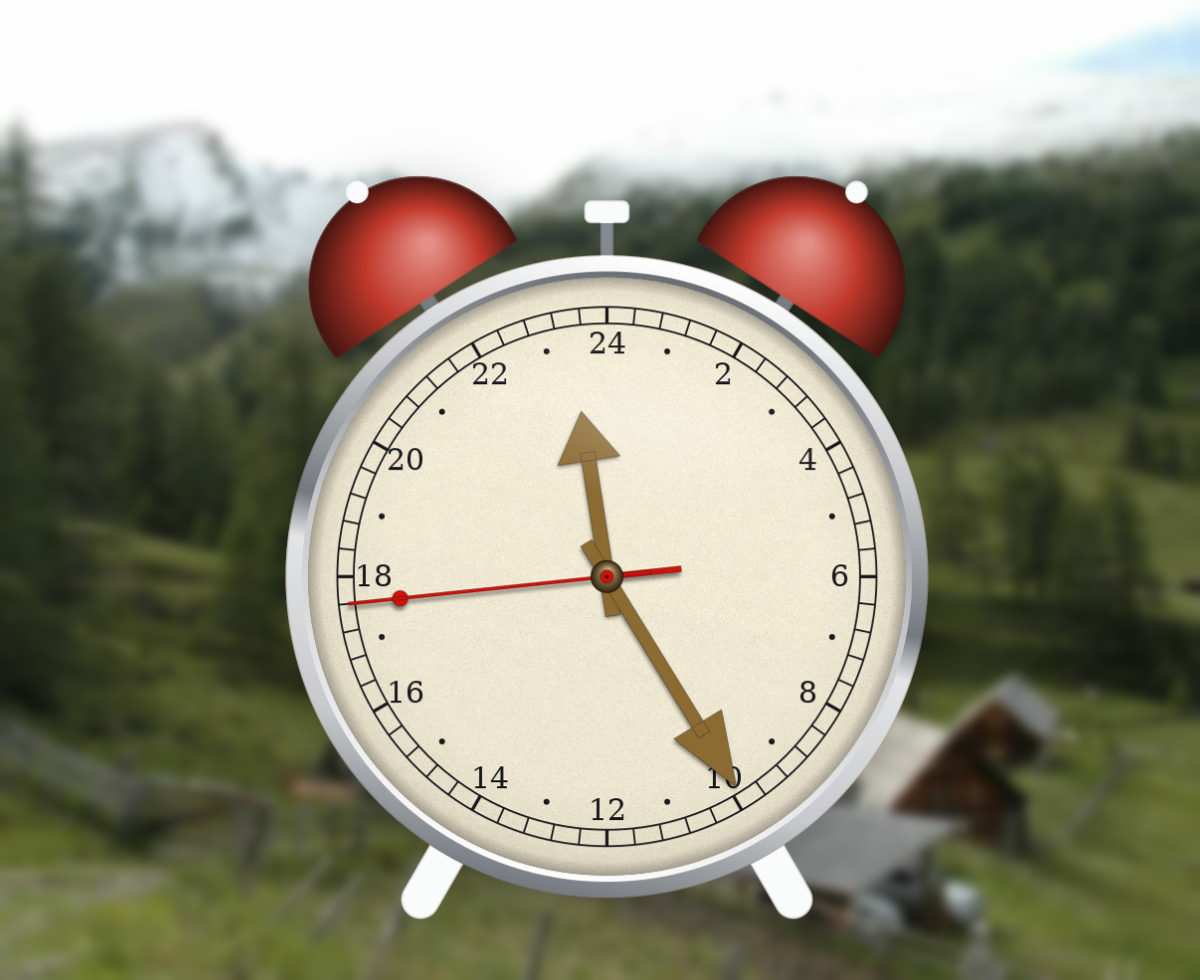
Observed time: 23:24:44
